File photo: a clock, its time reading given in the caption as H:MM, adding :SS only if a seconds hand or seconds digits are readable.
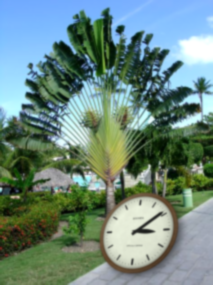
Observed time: 3:09
